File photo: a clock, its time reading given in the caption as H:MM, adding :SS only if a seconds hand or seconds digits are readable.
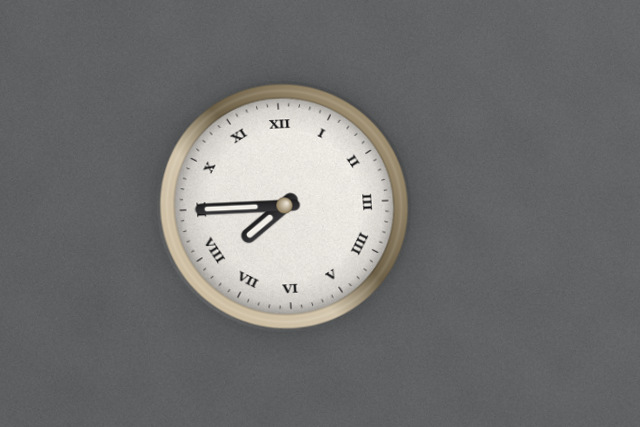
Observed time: 7:45
